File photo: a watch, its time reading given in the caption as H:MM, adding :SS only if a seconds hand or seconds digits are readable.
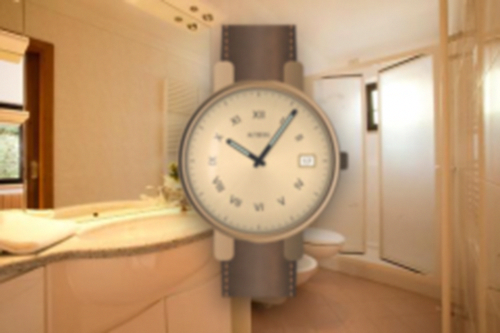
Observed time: 10:06
